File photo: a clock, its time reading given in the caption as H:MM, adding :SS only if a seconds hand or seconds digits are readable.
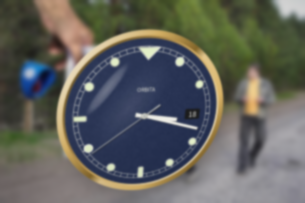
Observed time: 3:17:39
